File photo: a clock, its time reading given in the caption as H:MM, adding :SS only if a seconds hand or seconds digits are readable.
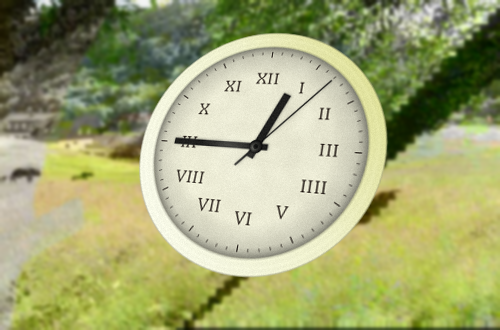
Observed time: 12:45:07
